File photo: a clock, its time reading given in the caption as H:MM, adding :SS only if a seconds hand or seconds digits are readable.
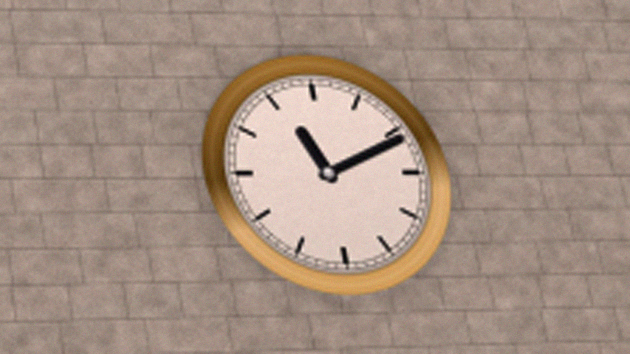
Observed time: 11:11
